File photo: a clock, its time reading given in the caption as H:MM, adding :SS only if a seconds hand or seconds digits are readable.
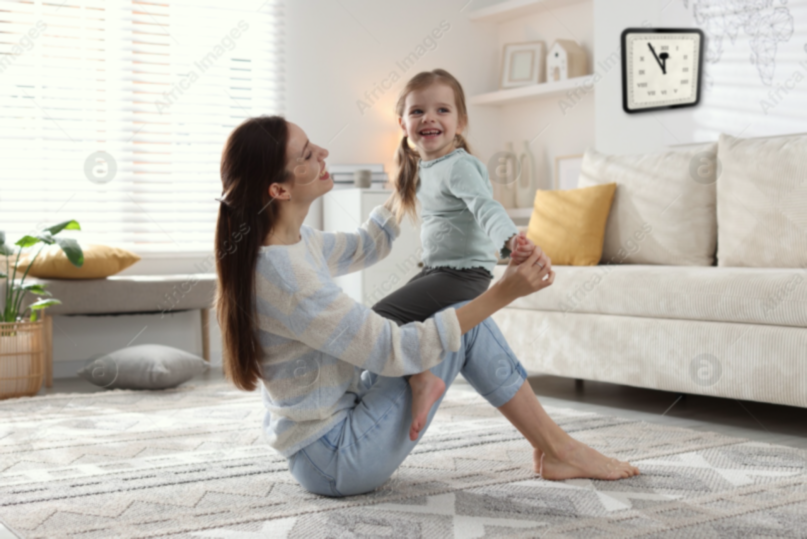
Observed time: 11:55
